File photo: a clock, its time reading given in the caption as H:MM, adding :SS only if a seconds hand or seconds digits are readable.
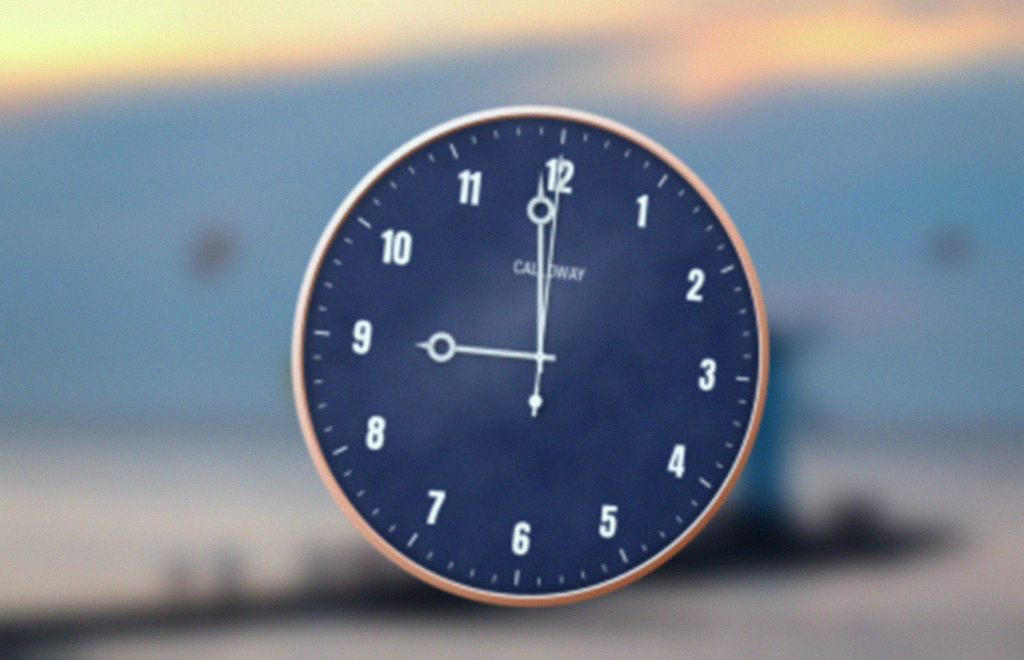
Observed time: 8:59:00
